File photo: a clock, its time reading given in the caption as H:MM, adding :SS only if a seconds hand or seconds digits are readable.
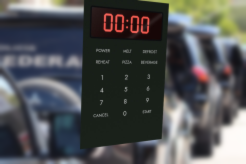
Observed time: 0:00
